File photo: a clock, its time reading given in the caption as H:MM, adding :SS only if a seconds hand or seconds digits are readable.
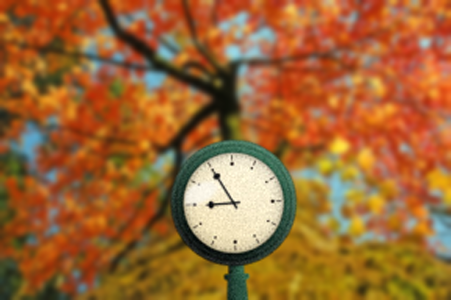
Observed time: 8:55
